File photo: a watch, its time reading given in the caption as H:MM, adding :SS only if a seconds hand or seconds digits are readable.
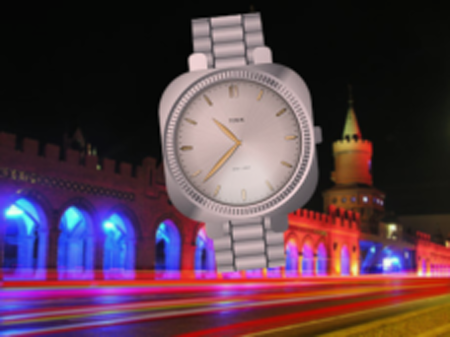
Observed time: 10:38
